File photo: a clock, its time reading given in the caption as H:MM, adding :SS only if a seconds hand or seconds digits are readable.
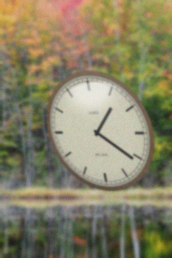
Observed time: 1:21
